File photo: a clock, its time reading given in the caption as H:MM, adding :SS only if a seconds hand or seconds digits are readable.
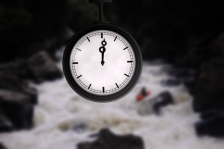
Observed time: 12:01
